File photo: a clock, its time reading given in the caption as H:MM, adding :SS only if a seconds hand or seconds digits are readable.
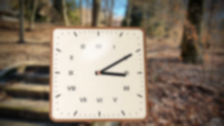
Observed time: 3:10
